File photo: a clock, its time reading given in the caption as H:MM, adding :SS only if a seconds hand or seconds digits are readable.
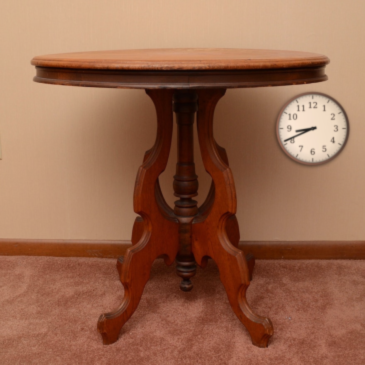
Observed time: 8:41
